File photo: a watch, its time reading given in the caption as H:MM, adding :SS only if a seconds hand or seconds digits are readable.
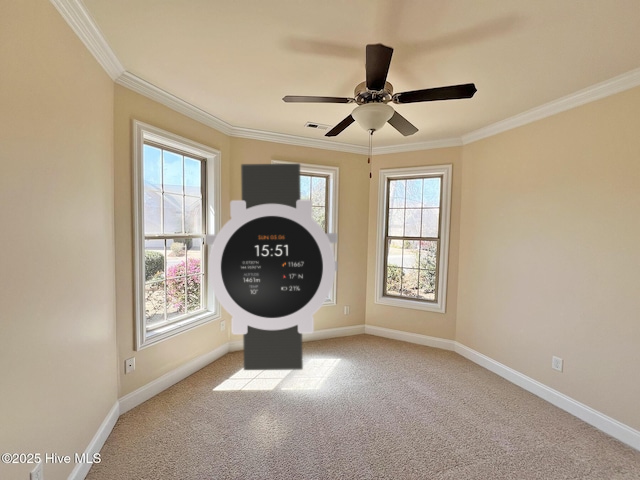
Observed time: 15:51
